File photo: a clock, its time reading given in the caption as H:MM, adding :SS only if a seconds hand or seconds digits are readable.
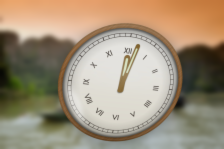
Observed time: 12:02
